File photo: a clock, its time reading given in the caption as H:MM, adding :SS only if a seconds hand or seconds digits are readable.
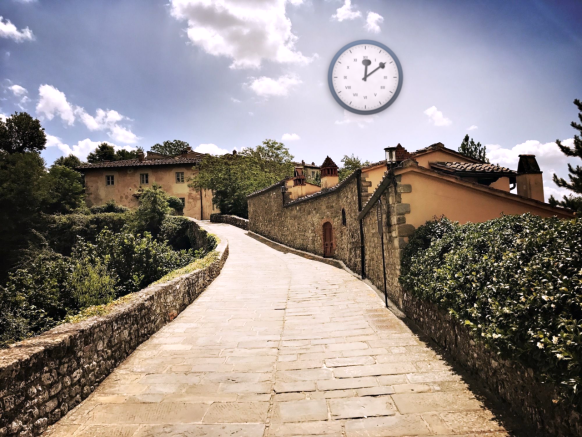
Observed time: 12:09
